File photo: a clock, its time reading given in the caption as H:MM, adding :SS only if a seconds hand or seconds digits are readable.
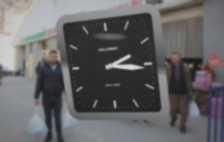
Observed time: 2:16
